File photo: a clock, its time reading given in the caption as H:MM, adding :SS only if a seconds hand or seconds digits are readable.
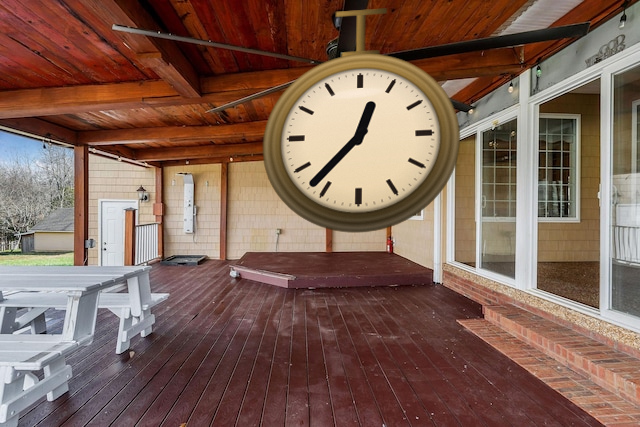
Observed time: 12:37
